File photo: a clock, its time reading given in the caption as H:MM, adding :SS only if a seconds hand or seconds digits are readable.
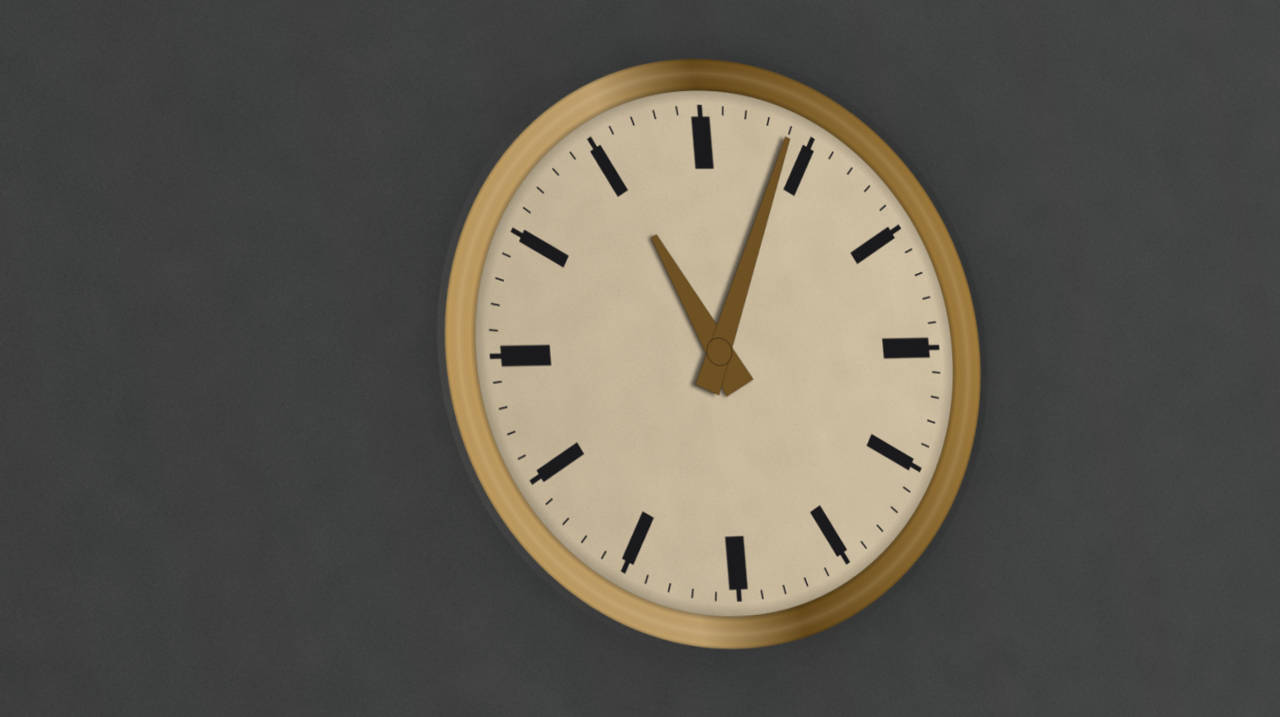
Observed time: 11:04
